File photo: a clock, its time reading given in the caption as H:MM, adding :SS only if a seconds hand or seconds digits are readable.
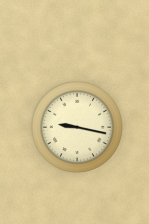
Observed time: 9:17
